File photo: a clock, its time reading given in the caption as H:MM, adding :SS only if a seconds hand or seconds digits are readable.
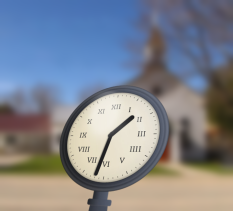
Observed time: 1:32
